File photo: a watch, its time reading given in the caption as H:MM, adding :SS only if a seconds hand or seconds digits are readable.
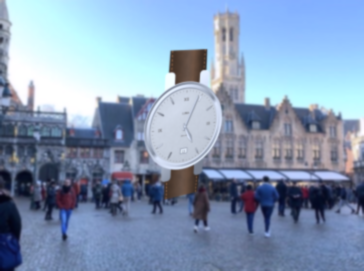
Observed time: 5:04
